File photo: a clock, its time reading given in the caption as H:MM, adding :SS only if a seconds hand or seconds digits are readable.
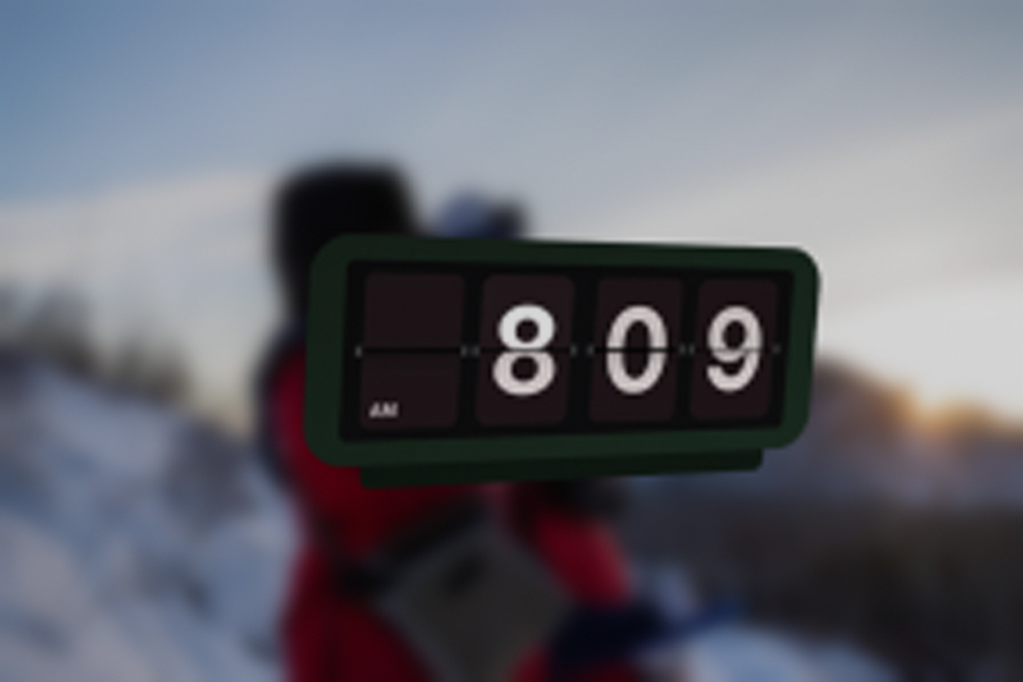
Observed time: 8:09
